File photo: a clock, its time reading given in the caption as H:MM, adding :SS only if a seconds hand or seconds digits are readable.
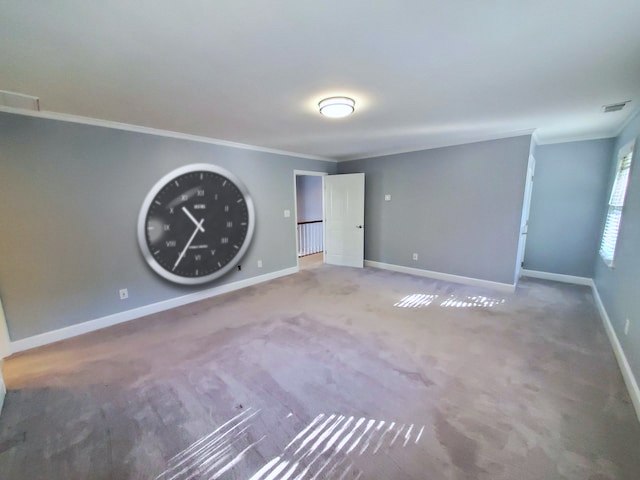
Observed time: 10:35
